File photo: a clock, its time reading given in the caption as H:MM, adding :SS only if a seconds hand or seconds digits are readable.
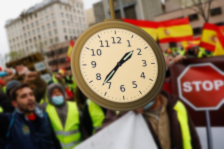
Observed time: 1:37
